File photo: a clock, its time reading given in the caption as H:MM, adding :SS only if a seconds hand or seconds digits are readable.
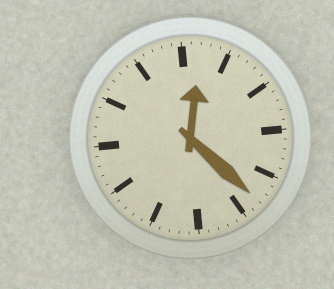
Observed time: 12:23
